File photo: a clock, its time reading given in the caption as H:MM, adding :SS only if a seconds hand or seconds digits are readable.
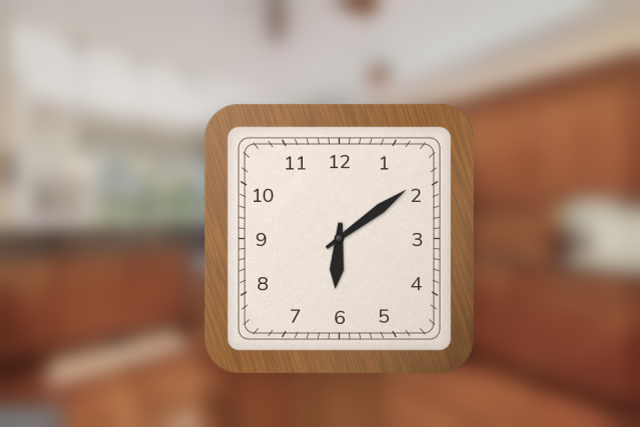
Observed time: 6:09
